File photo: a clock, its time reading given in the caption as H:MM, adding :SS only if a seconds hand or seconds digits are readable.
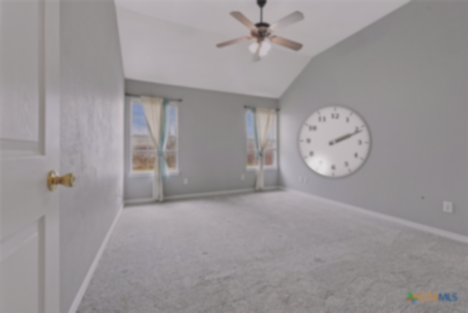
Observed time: 2:11
